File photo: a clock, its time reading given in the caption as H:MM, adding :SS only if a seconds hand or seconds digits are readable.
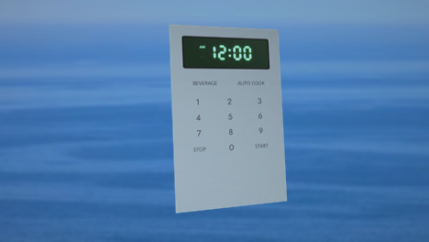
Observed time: 12:00
